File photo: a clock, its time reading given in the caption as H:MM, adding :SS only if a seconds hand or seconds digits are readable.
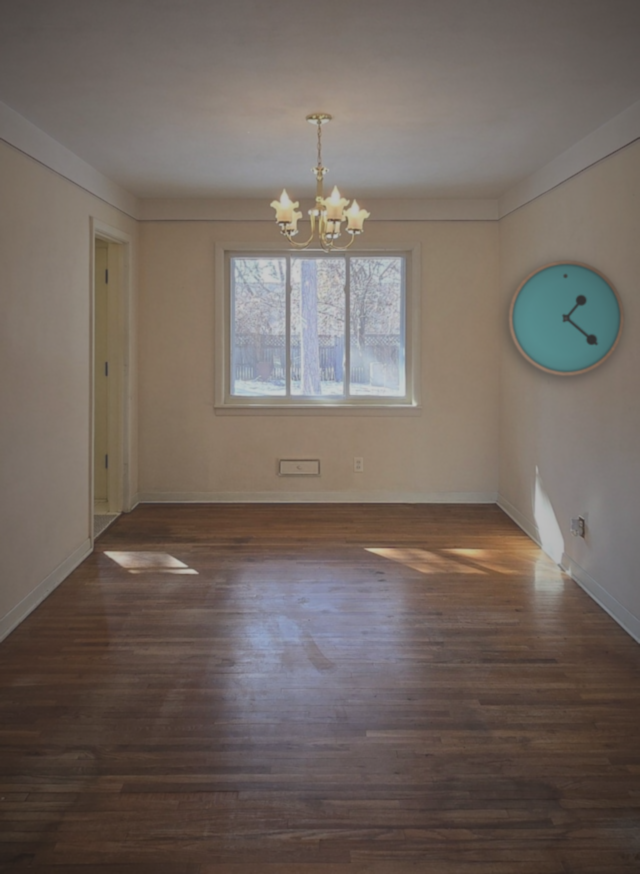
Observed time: 1:22
